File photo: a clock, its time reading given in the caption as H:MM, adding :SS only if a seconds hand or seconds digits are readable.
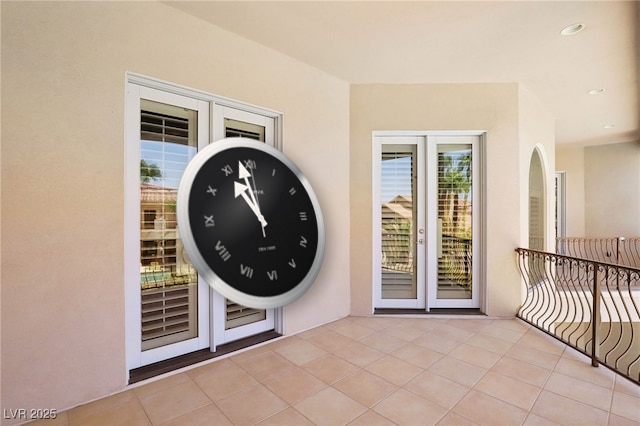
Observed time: 10:58:00
